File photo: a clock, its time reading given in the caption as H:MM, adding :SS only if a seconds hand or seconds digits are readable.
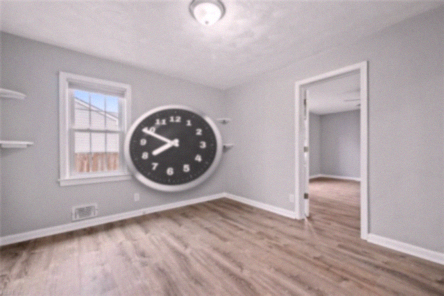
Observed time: 7:49
